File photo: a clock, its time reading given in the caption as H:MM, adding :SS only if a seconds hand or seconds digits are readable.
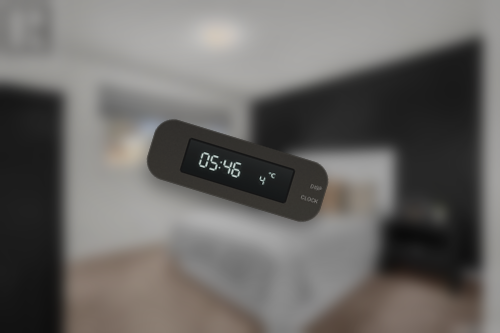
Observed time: 5:46
